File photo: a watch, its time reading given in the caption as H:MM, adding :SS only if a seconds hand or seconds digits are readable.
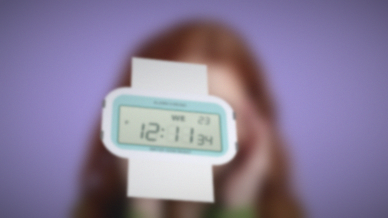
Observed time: 12:11
